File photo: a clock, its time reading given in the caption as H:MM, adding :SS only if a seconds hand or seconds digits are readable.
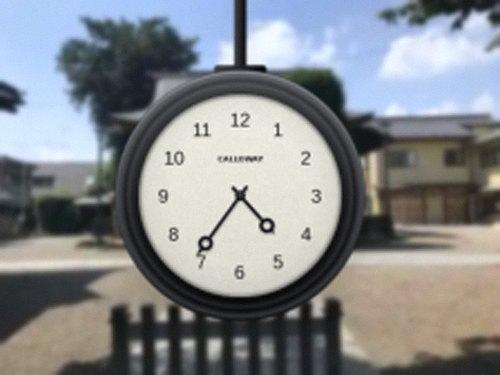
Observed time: 4:36
